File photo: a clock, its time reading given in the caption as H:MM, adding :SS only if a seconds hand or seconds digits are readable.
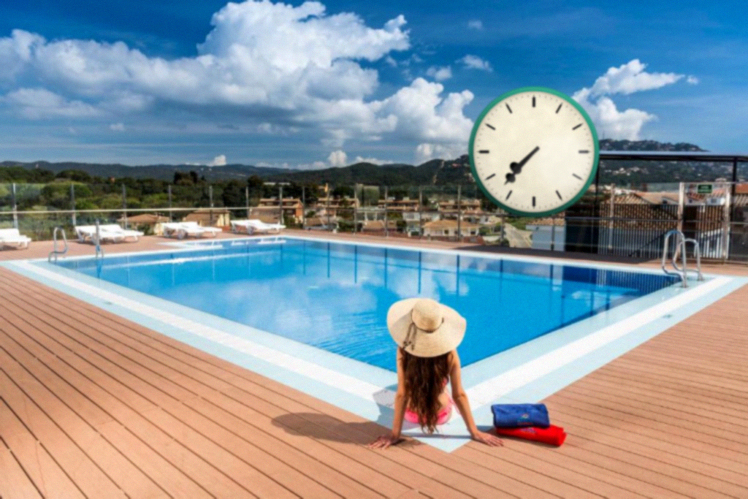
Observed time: 7:37
